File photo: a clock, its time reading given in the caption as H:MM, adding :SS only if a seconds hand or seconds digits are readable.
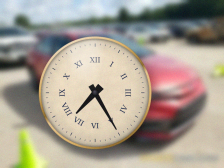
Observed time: 7:25
